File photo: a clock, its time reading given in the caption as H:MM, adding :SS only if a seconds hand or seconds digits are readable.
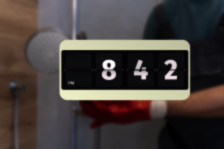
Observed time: 8:42
